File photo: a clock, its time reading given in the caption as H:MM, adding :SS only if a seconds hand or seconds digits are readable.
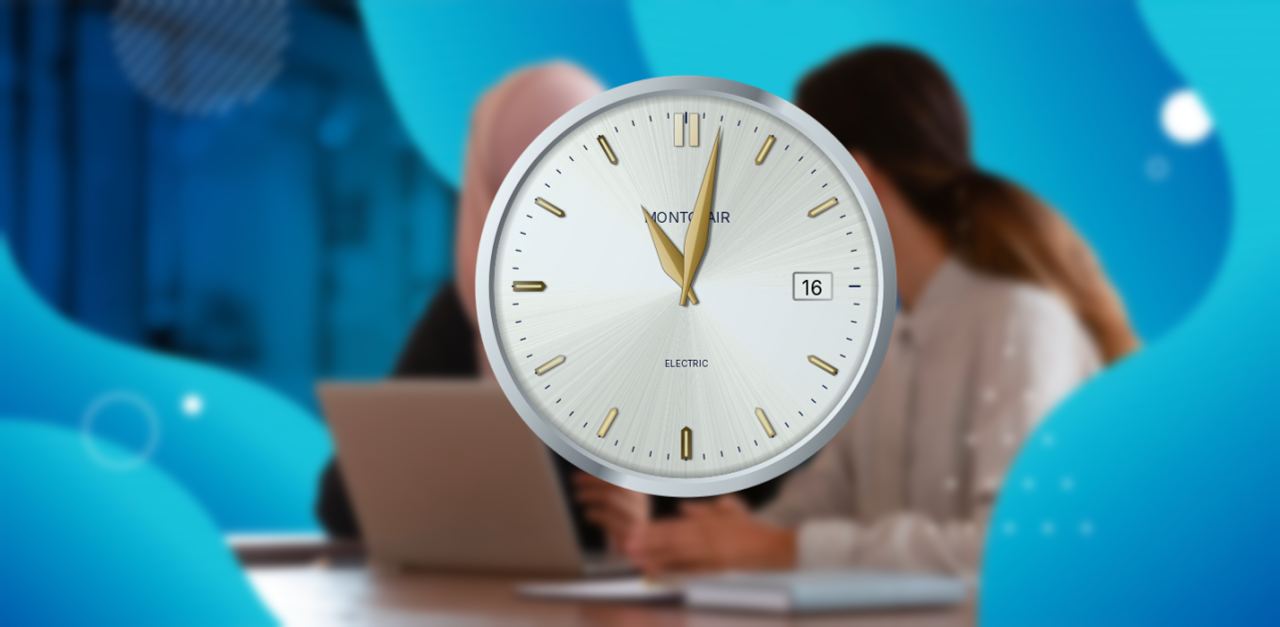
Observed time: 11:02
